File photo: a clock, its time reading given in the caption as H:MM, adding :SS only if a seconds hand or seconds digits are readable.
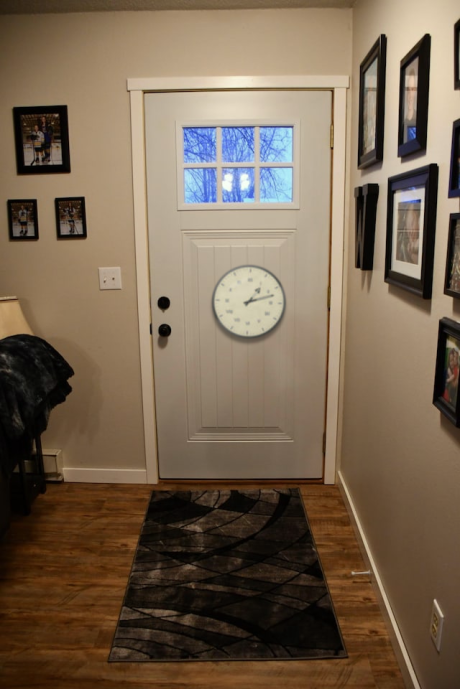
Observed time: 1:12
